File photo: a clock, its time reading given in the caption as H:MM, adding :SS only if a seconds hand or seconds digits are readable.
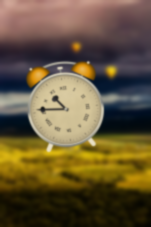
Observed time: 10:46
